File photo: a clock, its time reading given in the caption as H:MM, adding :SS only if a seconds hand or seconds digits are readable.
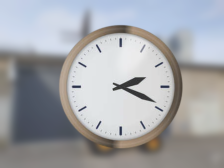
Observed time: 2:19
